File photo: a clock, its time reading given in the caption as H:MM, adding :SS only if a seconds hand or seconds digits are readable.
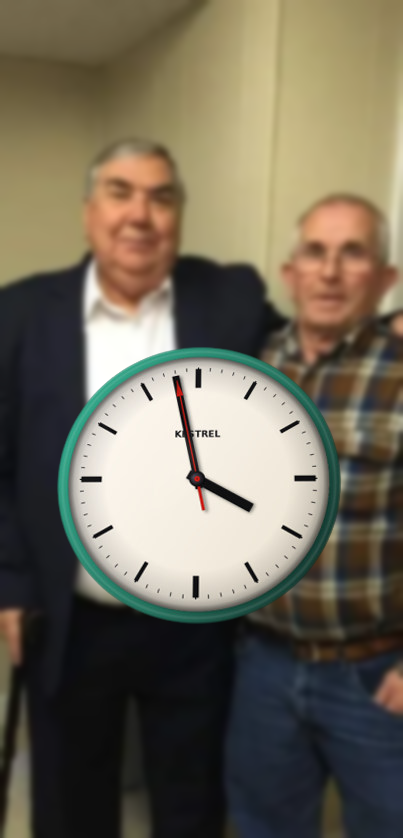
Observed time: 3:57:58
